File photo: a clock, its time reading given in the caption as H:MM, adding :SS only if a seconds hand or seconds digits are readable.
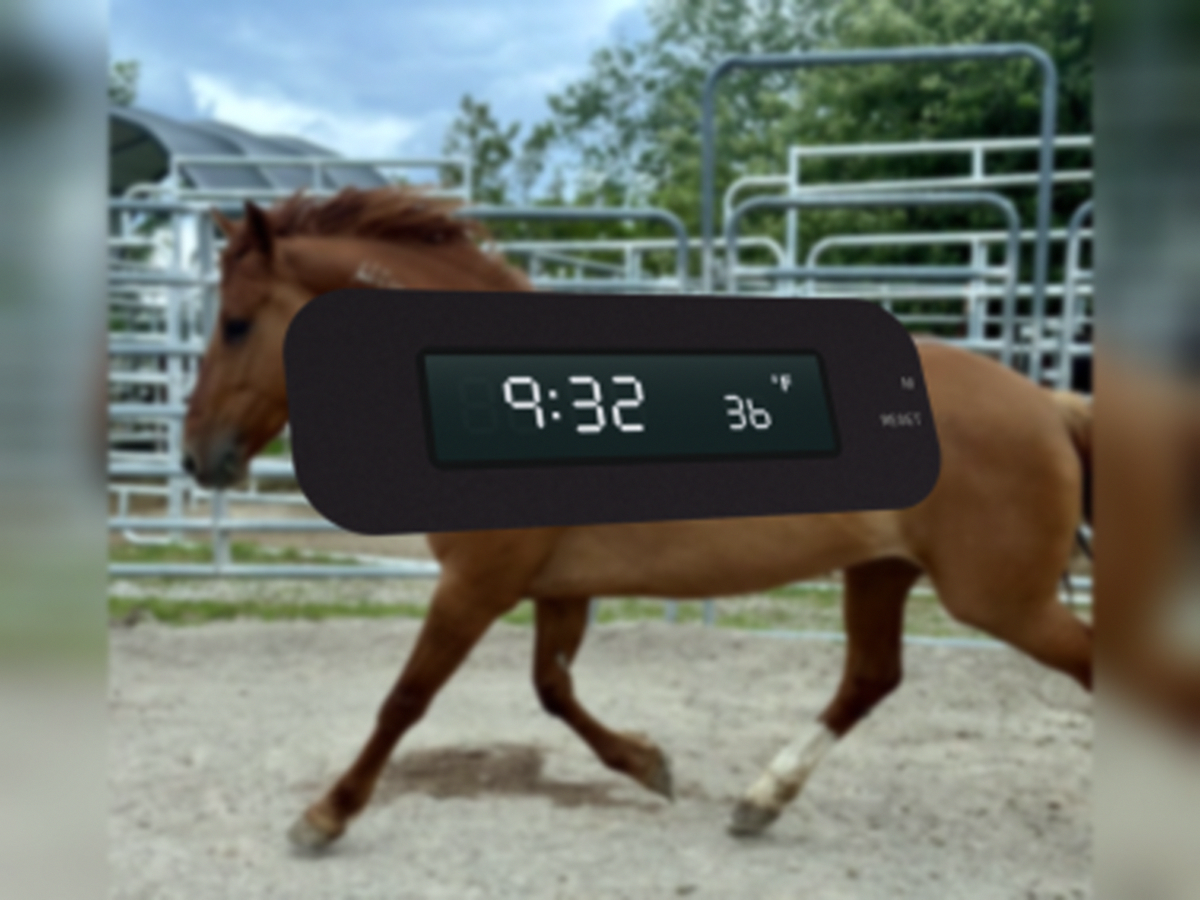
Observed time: 9:32
